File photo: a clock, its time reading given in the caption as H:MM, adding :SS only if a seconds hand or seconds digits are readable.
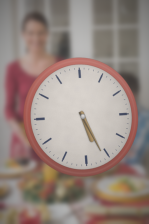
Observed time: 5:26
